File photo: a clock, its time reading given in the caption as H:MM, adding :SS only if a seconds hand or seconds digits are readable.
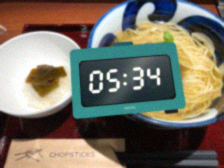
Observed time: 5:34
